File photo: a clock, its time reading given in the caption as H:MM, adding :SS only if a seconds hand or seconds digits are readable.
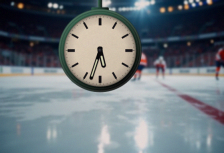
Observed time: 5:33
